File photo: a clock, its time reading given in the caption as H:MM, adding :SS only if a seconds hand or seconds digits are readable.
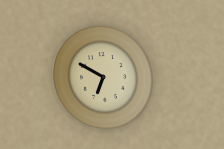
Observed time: 6:50
